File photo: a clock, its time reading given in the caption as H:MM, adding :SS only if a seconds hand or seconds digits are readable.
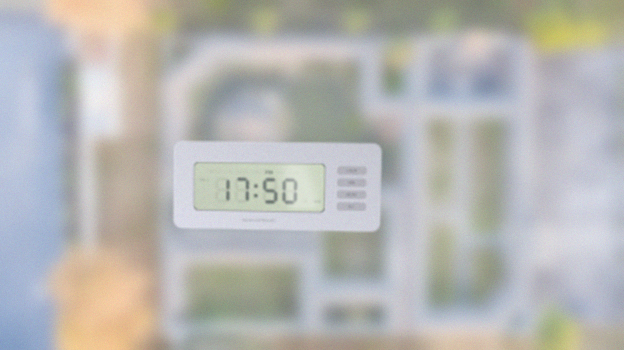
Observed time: 17:50
